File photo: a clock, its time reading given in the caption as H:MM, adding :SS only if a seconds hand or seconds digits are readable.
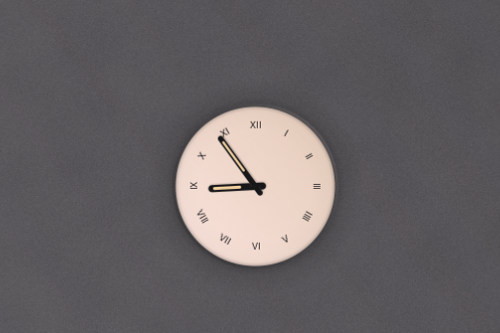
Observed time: 8:54
